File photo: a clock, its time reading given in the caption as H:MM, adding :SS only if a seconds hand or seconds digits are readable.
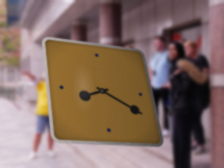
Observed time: 8:20
